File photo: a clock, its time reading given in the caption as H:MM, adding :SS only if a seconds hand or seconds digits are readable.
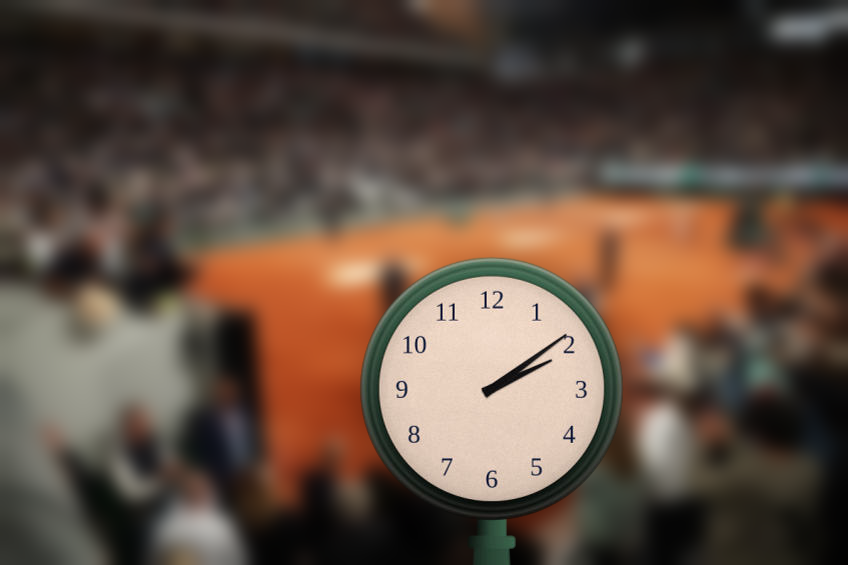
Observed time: 2:09
